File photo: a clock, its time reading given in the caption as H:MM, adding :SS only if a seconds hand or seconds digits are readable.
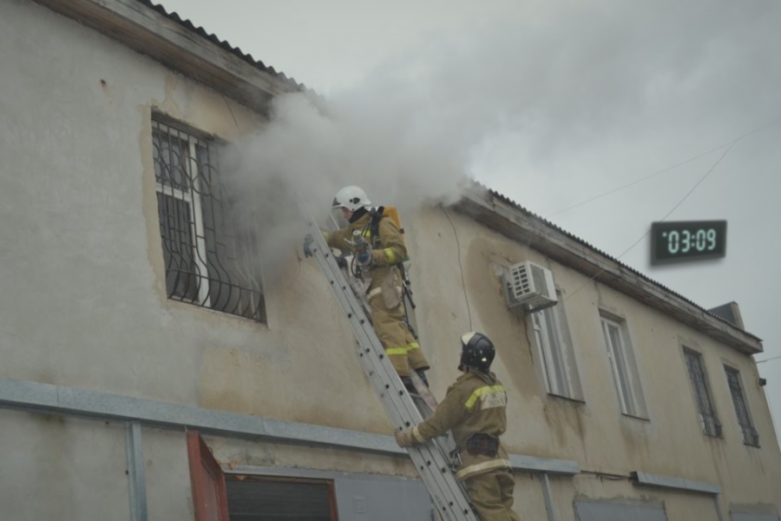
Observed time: 3:09
